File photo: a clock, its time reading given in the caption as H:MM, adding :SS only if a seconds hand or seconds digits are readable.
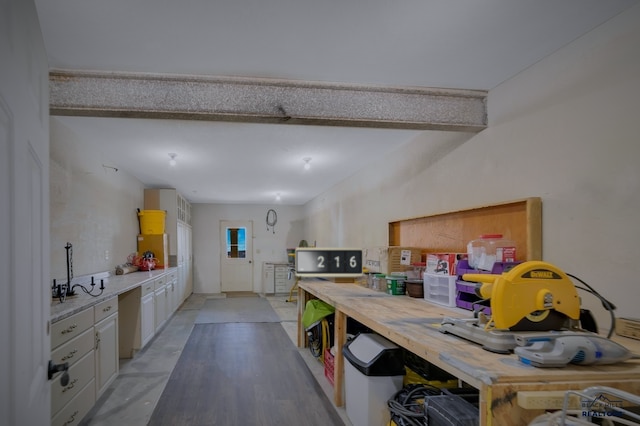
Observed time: 2:16
